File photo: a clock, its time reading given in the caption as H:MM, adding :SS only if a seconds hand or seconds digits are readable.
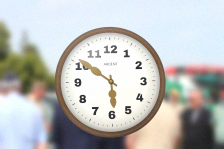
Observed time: 5:51
